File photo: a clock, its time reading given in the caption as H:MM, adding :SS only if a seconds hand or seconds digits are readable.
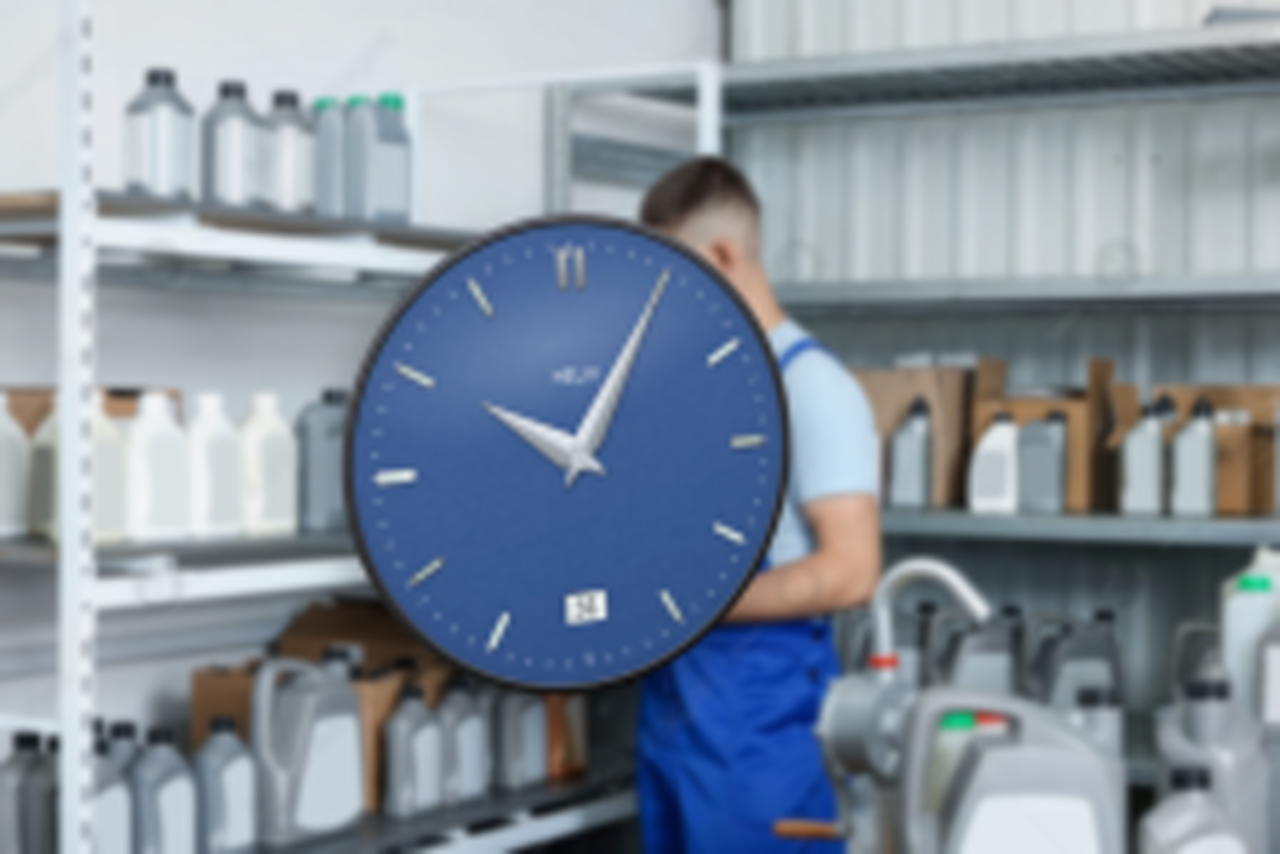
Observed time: 10:05
